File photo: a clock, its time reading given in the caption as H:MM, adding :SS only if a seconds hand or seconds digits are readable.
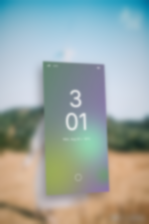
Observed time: 3:01
